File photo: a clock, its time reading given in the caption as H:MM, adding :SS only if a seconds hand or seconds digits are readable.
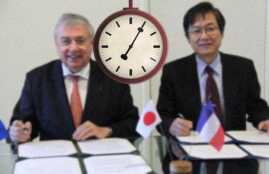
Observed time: 7:05
